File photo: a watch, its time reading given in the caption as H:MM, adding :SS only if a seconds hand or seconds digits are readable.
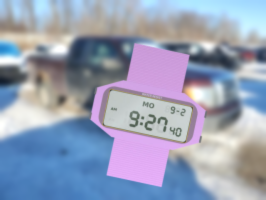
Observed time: 9:27:40
